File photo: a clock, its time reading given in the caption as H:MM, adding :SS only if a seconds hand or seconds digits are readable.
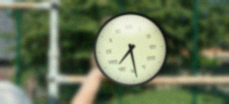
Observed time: 7:29
